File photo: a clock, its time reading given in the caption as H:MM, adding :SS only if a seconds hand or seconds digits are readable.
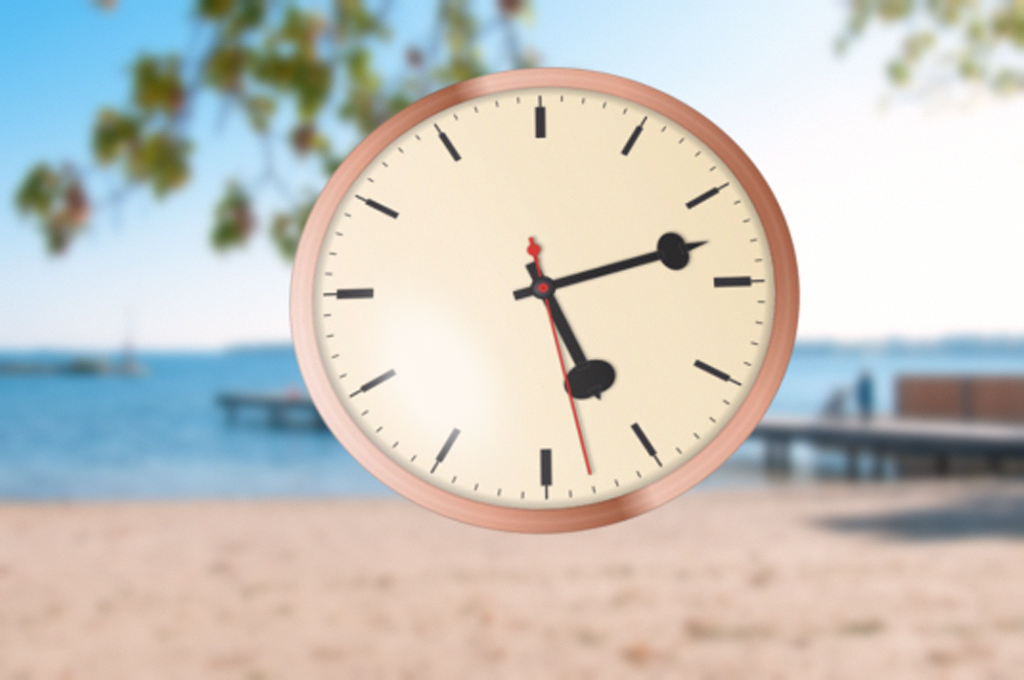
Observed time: 5:12:28
